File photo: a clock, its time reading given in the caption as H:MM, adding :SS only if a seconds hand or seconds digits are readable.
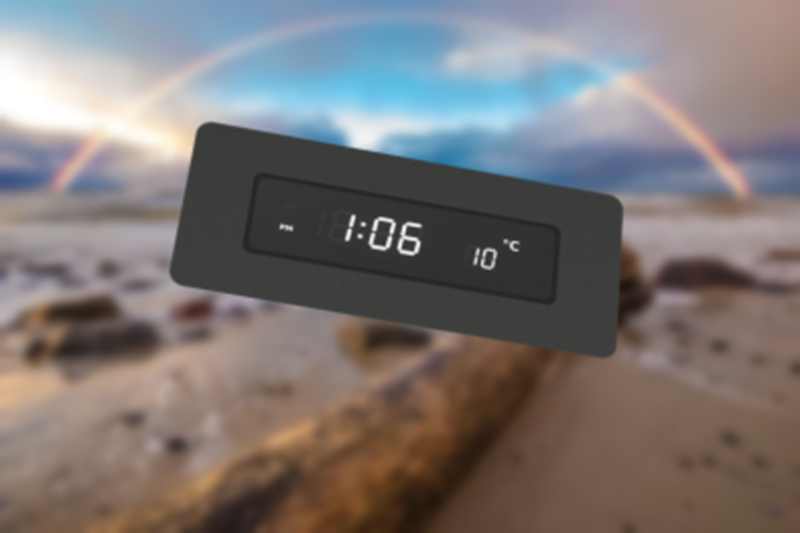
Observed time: 1:06
